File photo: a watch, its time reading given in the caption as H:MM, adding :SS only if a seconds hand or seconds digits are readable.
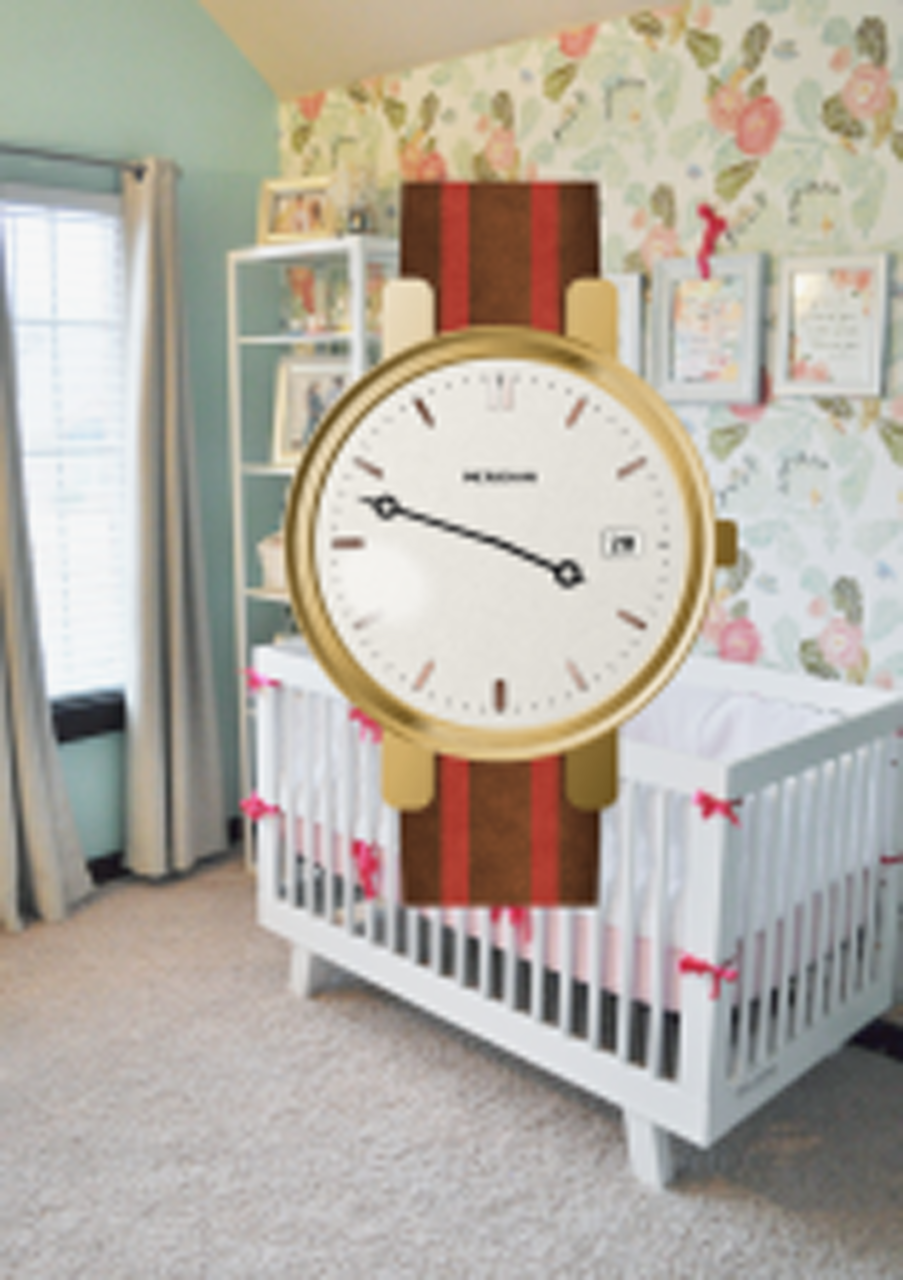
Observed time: 3:48
